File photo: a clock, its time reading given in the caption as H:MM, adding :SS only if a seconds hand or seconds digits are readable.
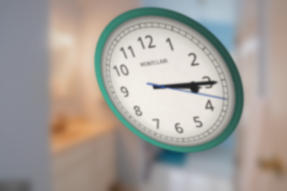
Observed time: 3:15:18
